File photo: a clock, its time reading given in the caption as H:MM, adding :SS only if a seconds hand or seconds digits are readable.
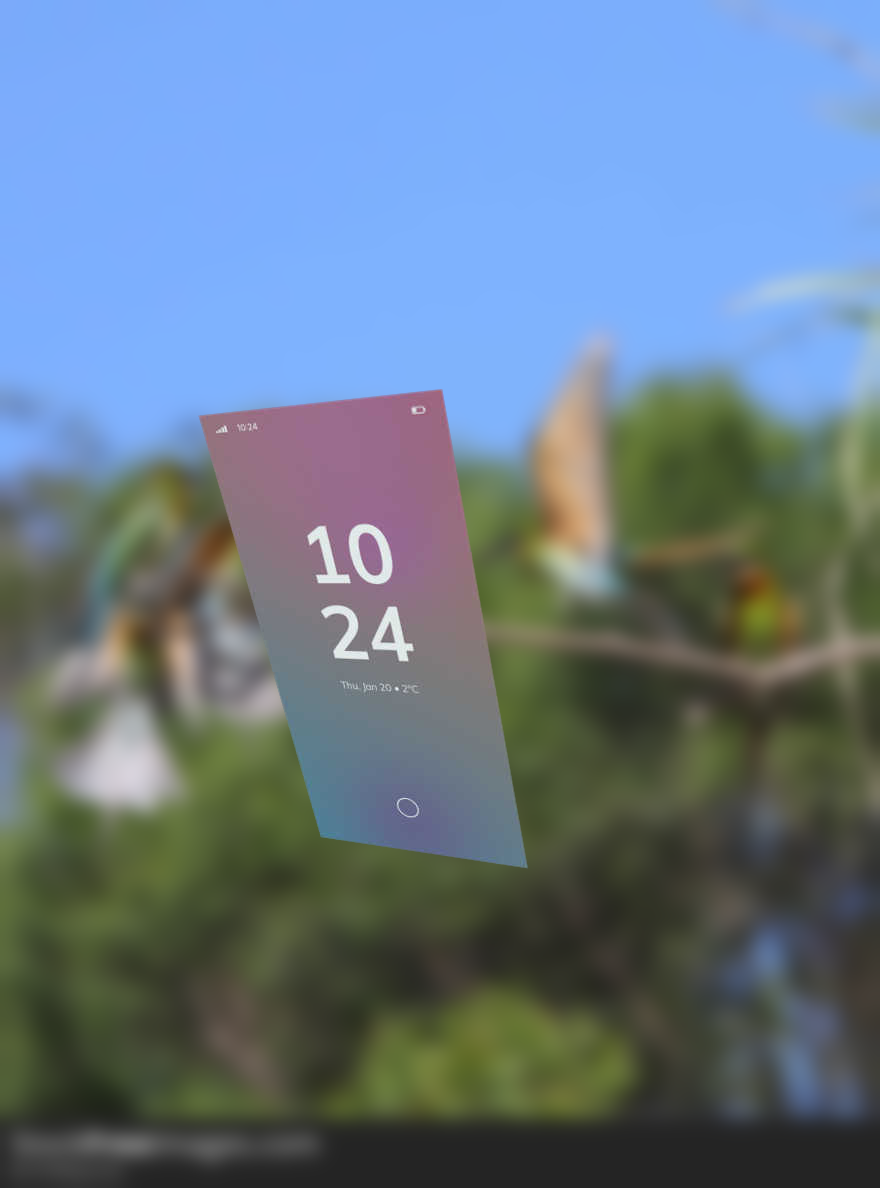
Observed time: 10:24
